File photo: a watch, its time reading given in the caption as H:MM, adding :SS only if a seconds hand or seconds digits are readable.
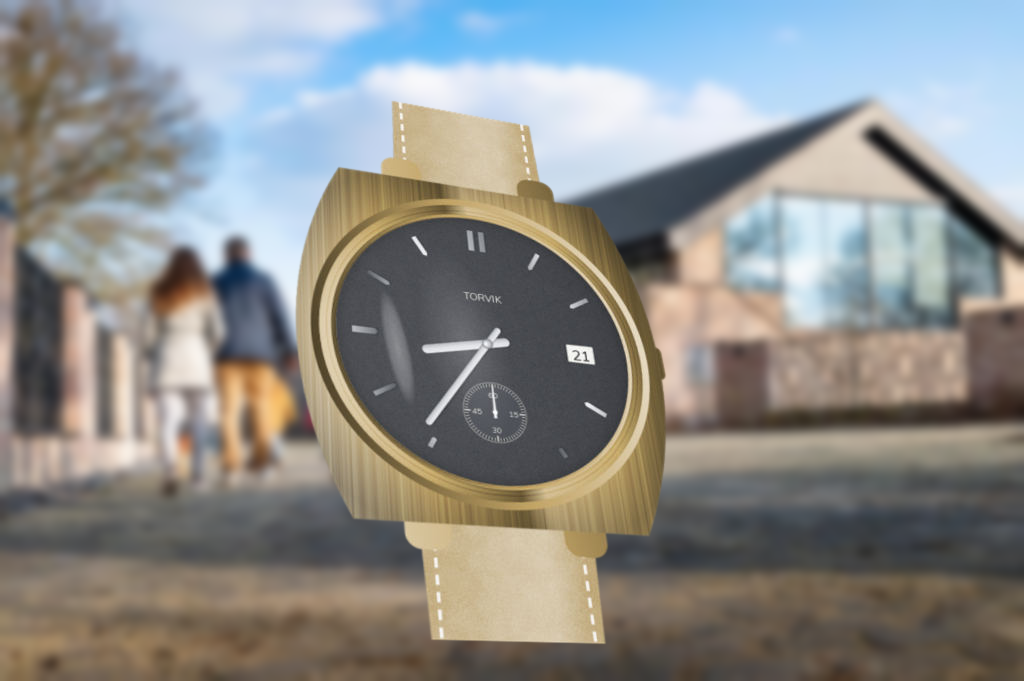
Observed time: 8:36
